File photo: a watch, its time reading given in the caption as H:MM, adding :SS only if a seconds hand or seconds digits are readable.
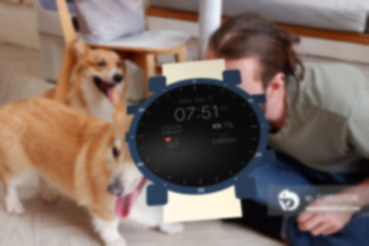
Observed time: 7:51
